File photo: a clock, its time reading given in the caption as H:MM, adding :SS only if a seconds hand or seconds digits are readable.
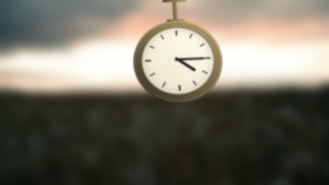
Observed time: 4:15
